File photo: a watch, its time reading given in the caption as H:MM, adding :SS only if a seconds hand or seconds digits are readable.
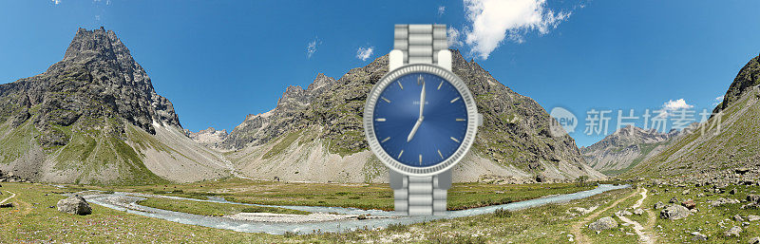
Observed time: 7:01
